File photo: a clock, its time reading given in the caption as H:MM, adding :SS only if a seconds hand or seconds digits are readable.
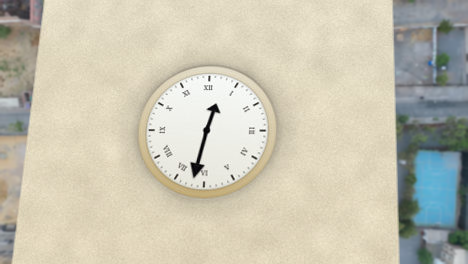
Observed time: 12:32
